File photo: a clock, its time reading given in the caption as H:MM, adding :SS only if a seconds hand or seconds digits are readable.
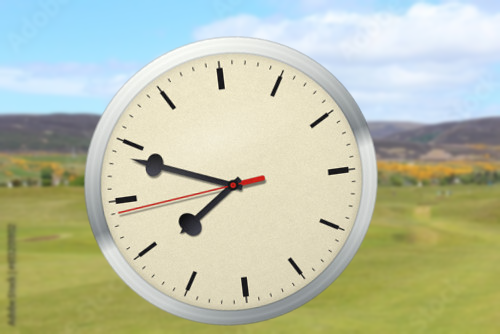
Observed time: 7:48:44
